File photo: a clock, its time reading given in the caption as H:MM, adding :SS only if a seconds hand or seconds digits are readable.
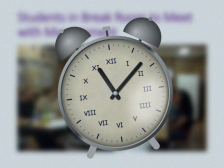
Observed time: 11:08
